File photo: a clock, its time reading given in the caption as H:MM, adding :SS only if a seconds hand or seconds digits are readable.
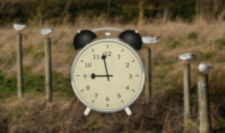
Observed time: 8:58
